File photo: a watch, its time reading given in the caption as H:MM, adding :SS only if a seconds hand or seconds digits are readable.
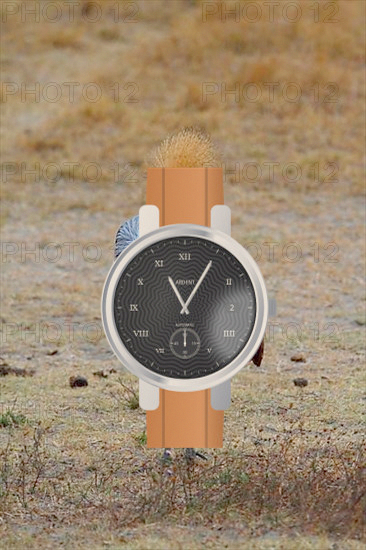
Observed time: 11:05
